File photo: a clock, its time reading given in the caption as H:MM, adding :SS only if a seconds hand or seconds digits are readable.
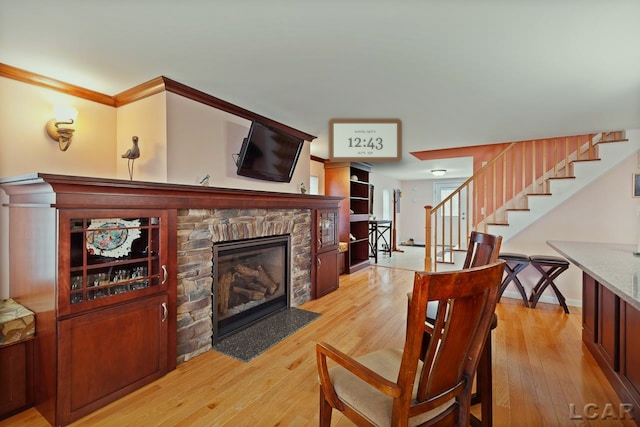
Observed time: 12:43
